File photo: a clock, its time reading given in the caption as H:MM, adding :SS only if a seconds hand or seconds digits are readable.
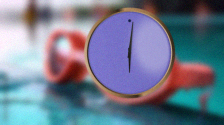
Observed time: 6:01
